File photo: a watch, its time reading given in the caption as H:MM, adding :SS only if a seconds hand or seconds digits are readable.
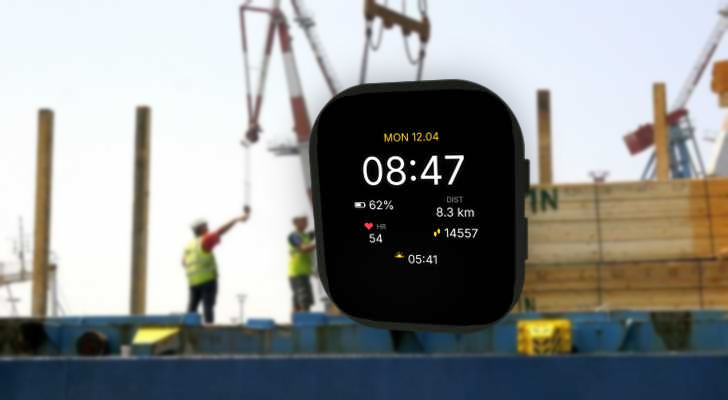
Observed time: 8:47
